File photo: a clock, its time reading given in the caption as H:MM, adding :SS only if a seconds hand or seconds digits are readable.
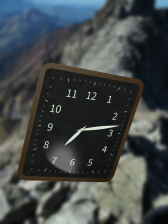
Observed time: 7:13
